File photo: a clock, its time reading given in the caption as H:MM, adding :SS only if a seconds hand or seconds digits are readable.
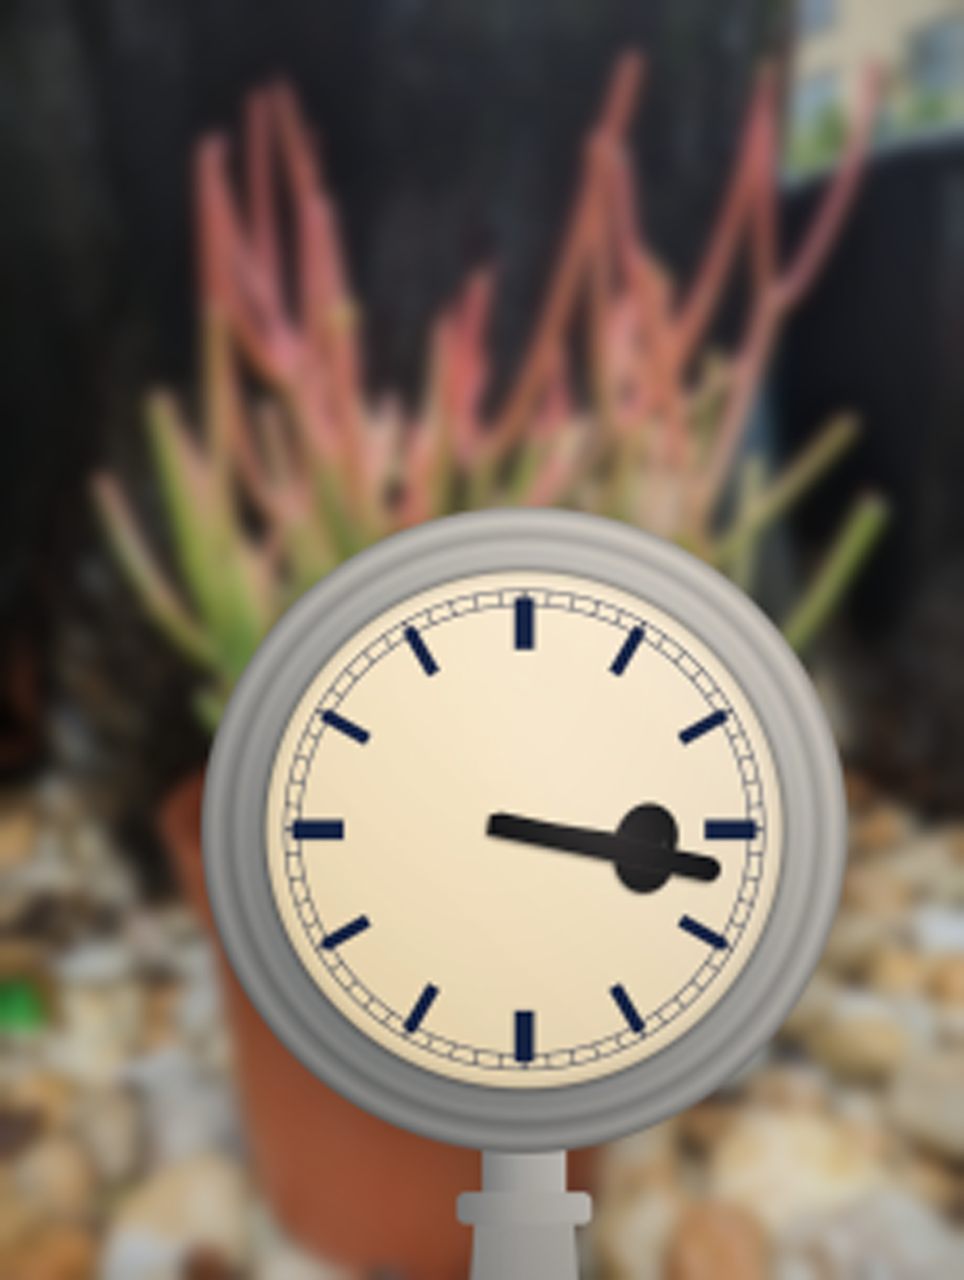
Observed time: 3:17
